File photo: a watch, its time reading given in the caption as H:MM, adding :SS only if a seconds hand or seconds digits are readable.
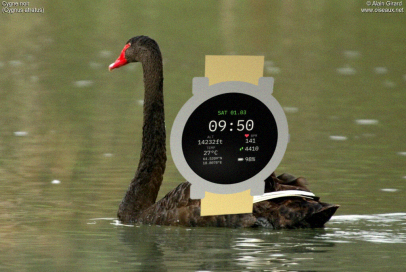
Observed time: 9:50
